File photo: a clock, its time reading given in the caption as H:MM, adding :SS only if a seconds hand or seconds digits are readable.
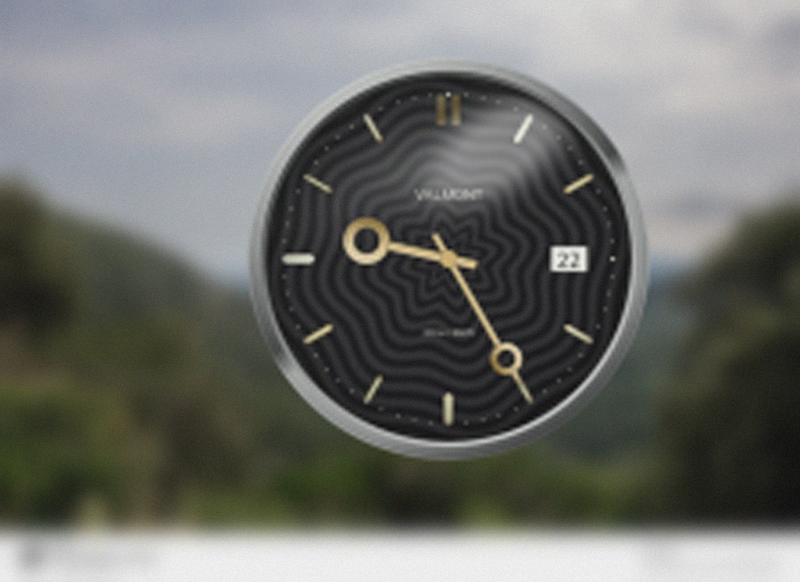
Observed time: 9:25
